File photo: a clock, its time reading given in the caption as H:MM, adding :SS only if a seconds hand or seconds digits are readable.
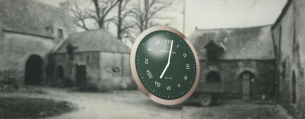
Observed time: 7:02
